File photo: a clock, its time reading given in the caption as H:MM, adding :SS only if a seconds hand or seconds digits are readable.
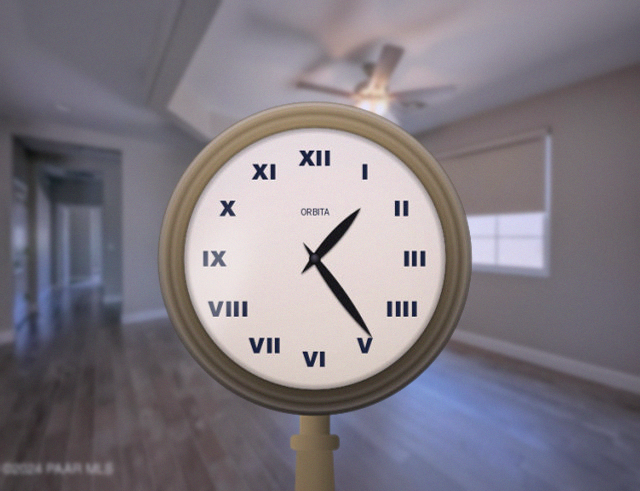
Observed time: 1:24
